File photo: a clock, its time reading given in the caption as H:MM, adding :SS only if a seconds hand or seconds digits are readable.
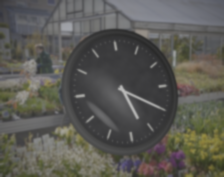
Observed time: 5:20
